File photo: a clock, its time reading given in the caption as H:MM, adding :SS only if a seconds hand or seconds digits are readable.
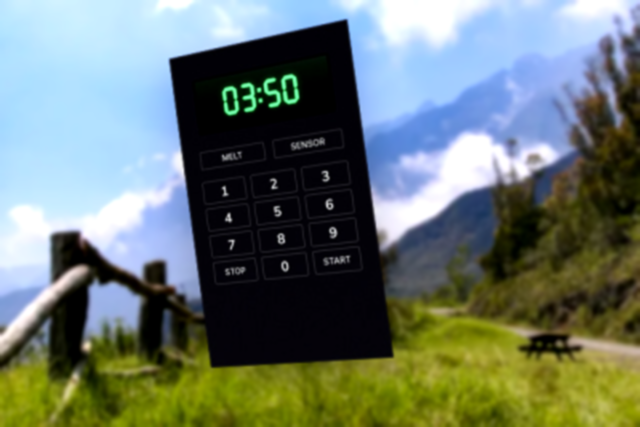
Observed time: 3:50
